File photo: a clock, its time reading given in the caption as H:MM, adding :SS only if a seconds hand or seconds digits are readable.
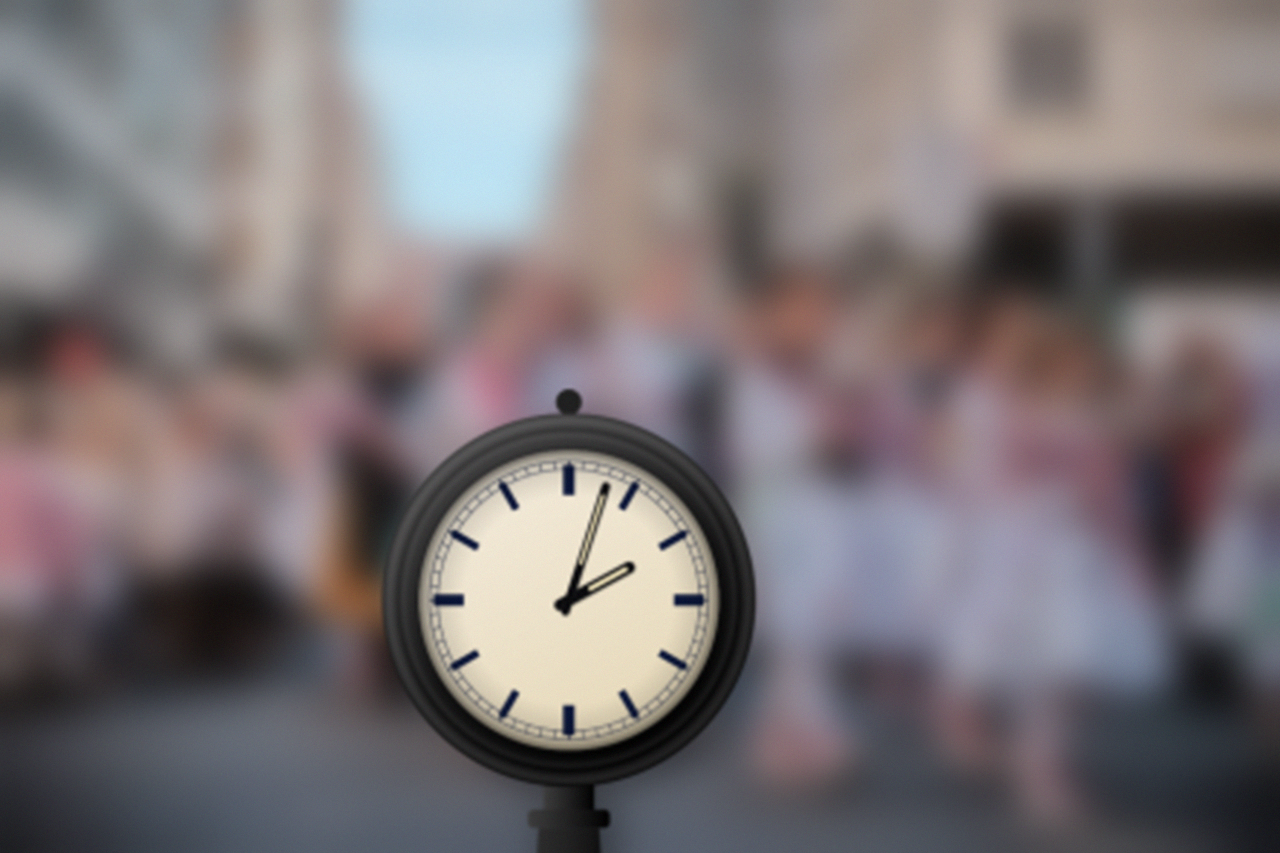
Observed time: 2:03
